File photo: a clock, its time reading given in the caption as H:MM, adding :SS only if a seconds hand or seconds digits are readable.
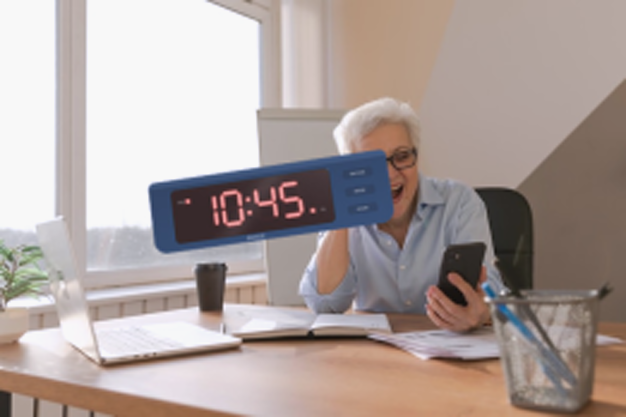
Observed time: 10:45
